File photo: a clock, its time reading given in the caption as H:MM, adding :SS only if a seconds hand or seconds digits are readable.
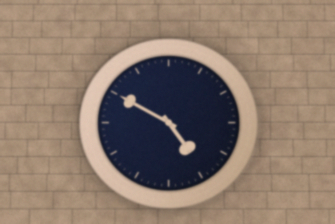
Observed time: 4:50
